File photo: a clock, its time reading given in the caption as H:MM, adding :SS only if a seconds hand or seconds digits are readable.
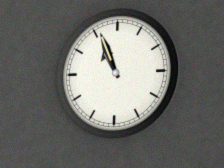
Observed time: 10:56
